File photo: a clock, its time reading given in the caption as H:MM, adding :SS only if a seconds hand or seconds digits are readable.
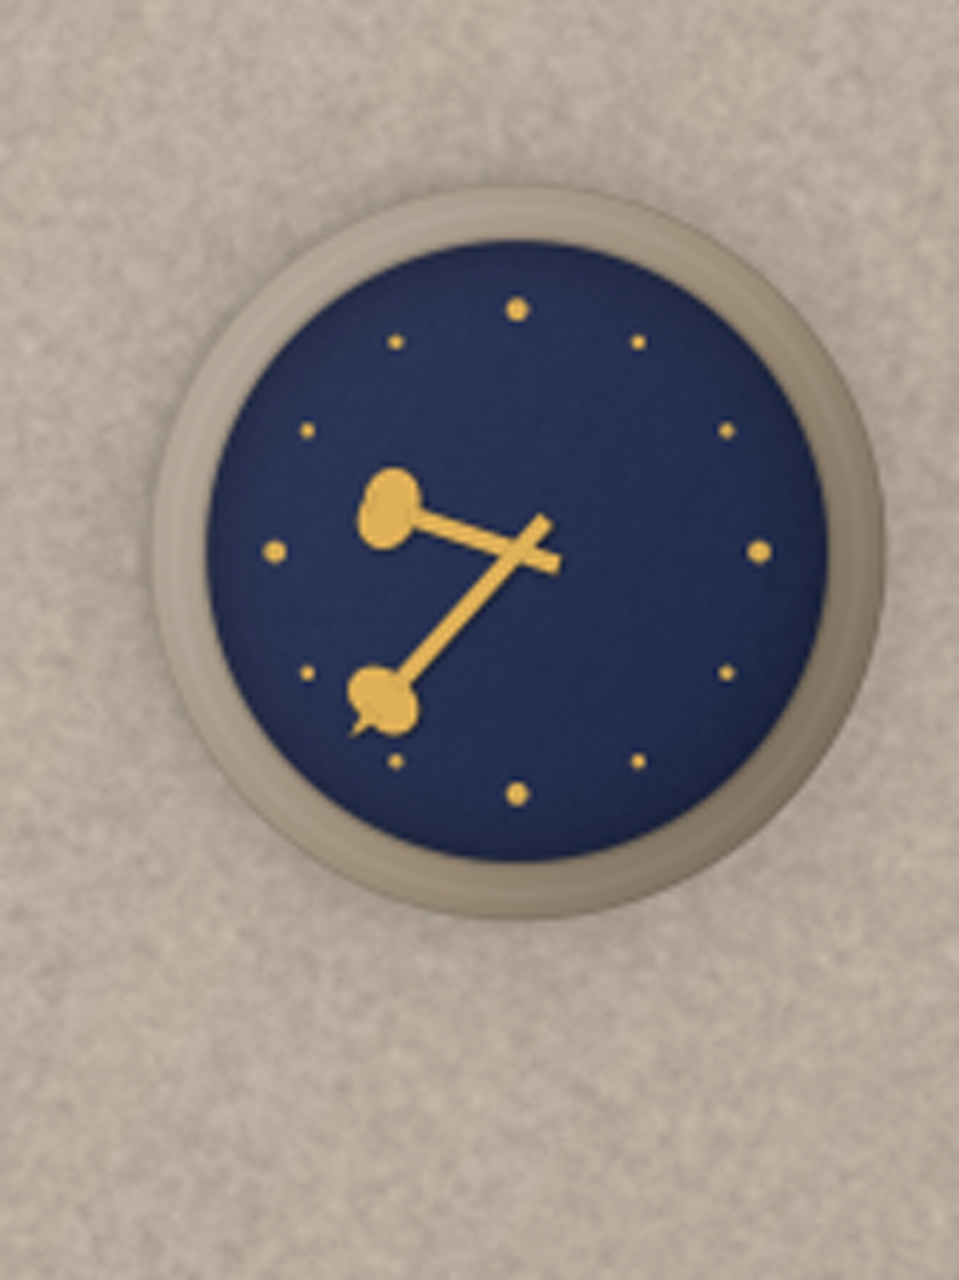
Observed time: 9:37
